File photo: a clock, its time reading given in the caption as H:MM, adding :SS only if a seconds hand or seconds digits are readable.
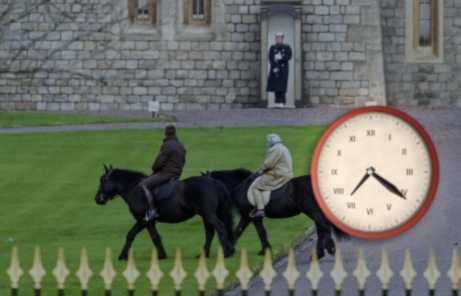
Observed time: 7:21
